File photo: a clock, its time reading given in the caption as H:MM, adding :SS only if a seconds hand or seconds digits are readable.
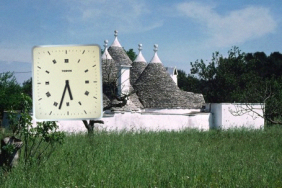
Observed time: 5:33
